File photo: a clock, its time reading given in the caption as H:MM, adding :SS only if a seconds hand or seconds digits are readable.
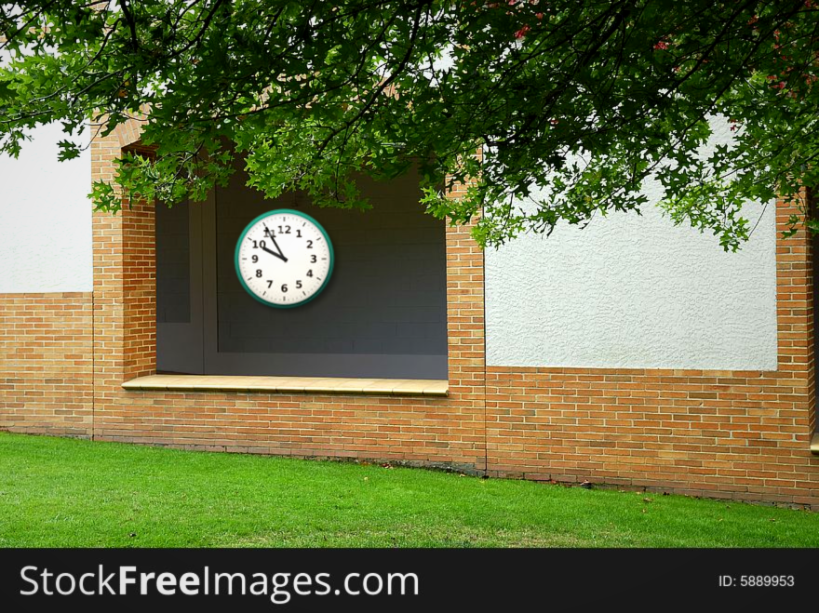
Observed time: 9:55
